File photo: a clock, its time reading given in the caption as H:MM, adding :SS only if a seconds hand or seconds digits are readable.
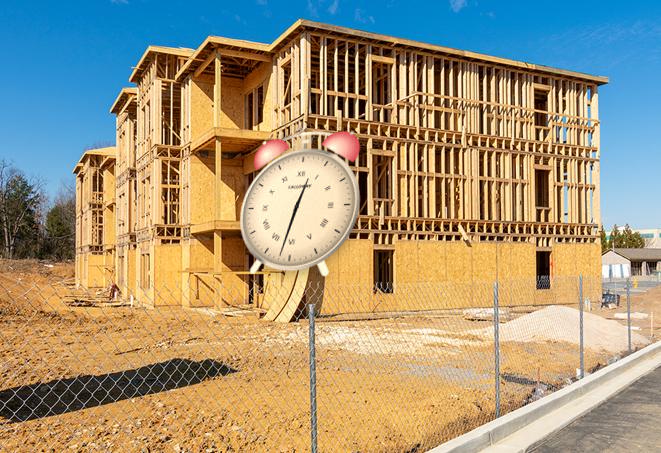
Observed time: 12:32
